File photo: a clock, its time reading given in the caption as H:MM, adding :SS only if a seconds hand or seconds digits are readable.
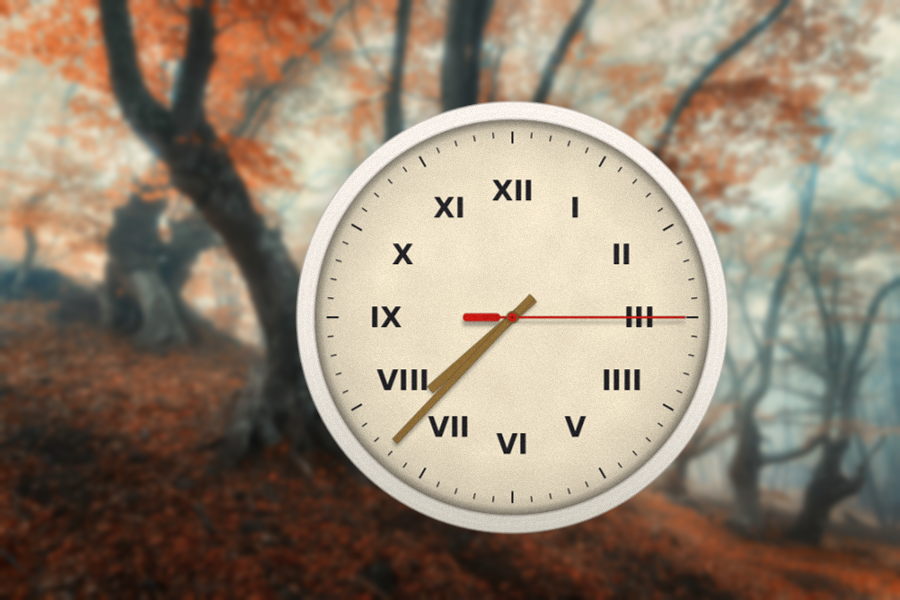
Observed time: 7:37:15
